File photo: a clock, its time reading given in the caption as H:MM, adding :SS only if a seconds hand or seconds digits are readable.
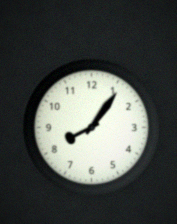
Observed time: 8:06
